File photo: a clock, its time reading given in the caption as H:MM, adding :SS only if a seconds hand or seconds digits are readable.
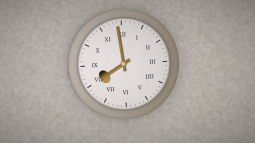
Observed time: 7:59
